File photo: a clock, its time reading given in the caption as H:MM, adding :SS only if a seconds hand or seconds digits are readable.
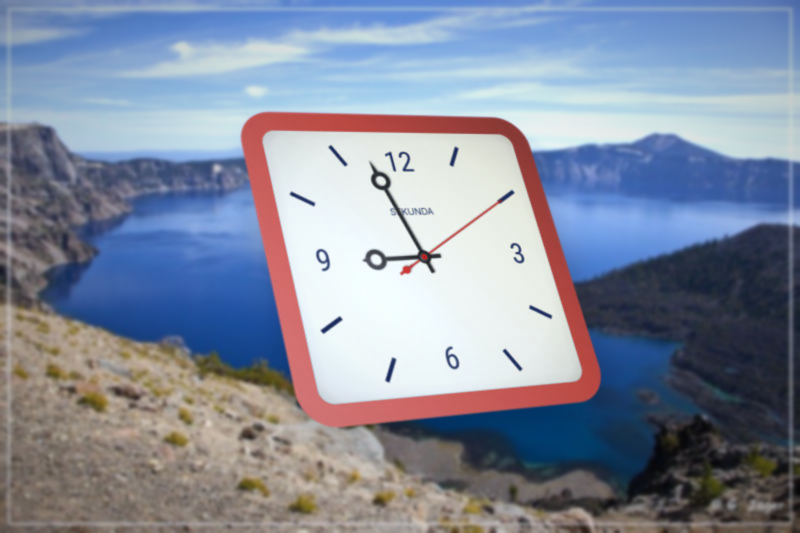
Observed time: 8:57:10
